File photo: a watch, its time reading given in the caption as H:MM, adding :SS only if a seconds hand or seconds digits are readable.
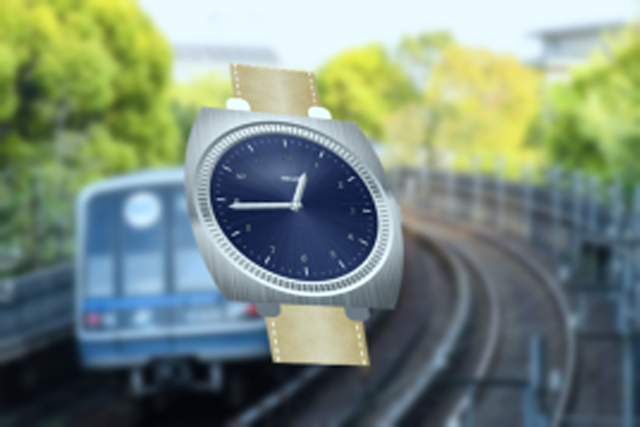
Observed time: 12:44
